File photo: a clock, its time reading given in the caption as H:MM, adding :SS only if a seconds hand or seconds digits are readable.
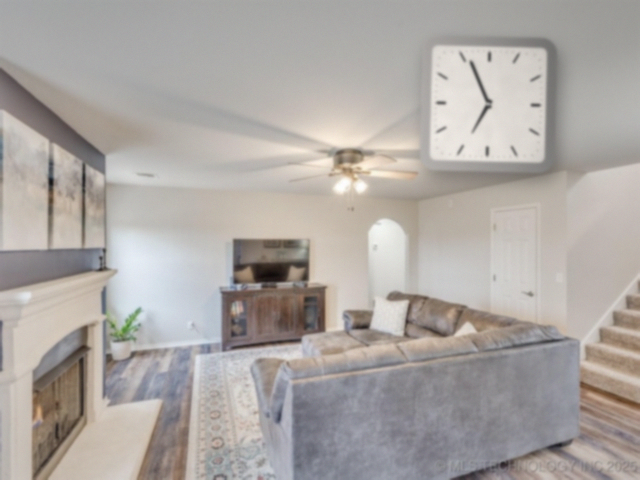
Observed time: 6:56
